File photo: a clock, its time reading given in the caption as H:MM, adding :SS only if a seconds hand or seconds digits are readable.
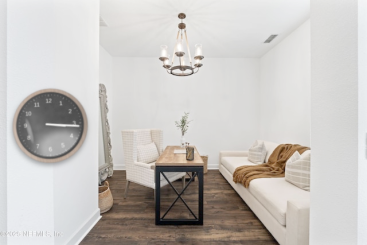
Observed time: 3:16
